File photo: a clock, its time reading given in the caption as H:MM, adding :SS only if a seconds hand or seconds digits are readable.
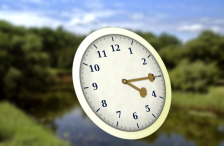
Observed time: 4:15
